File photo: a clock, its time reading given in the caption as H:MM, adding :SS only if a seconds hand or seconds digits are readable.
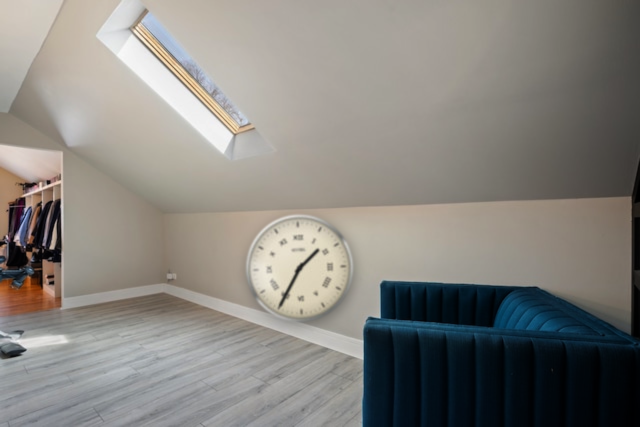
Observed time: 1:35
